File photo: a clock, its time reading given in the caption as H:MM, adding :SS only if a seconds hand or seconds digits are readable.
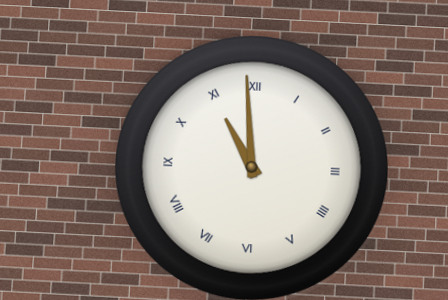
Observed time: 10:59
